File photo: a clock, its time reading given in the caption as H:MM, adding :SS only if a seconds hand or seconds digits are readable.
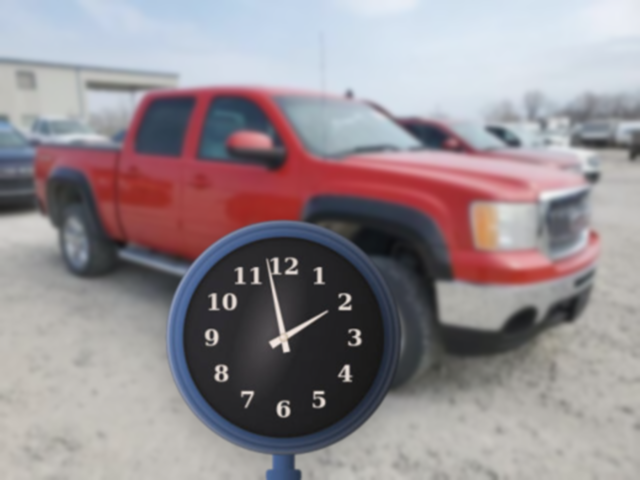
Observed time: 1:58
